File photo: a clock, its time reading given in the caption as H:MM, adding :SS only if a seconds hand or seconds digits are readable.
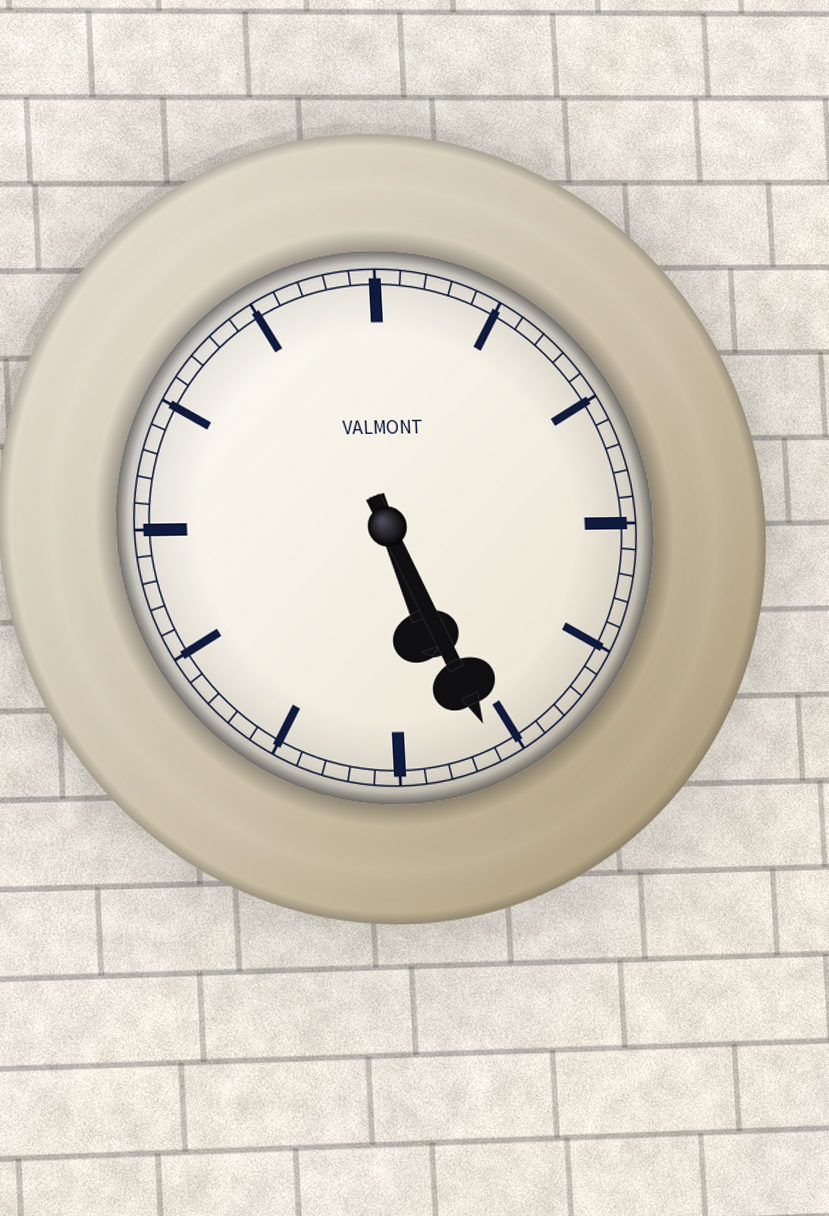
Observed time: 5:26
